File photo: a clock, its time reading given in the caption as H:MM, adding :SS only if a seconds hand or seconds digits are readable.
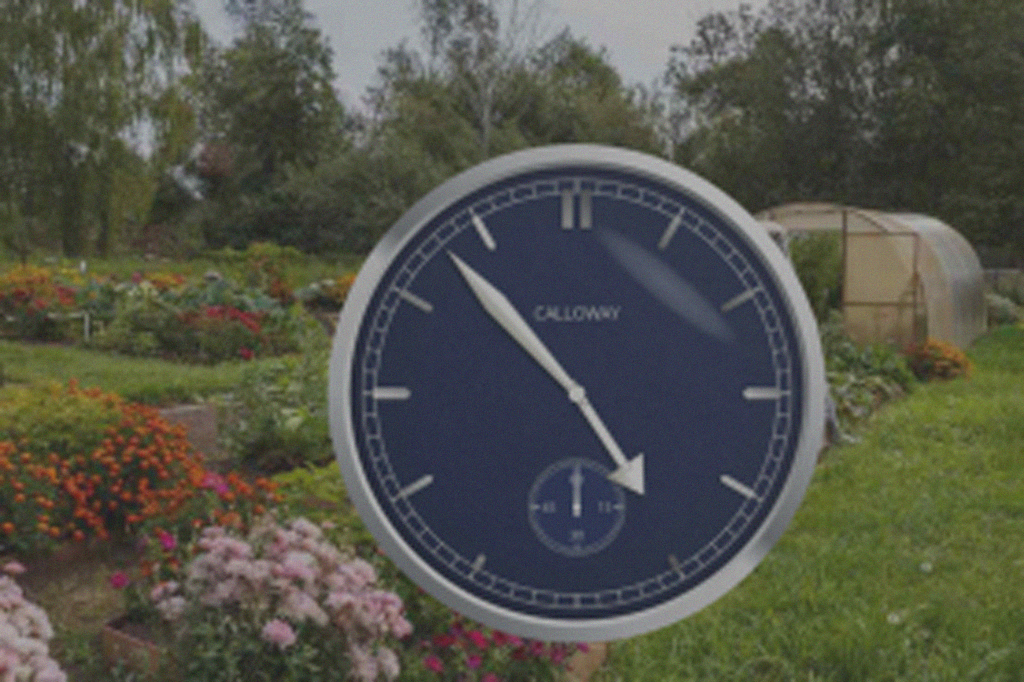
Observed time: 4:53
